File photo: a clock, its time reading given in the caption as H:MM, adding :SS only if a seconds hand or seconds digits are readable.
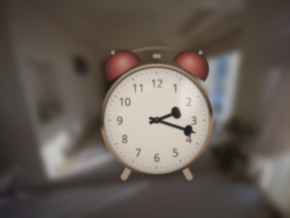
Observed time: 2:18
